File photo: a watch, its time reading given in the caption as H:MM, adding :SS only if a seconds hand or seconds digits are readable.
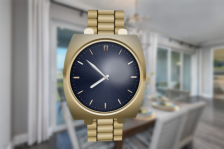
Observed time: 7:52
